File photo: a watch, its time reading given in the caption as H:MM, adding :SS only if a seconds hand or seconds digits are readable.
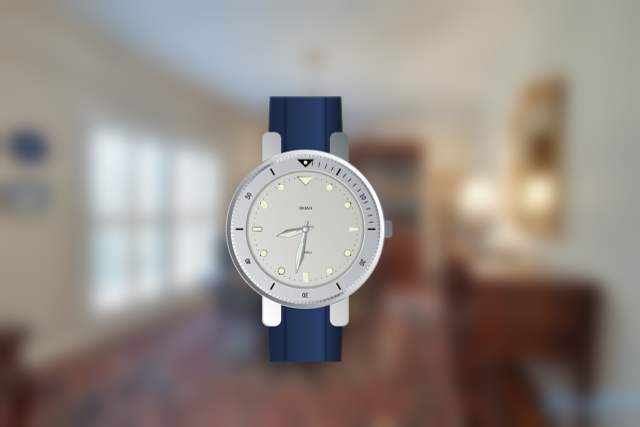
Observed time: 8:32
